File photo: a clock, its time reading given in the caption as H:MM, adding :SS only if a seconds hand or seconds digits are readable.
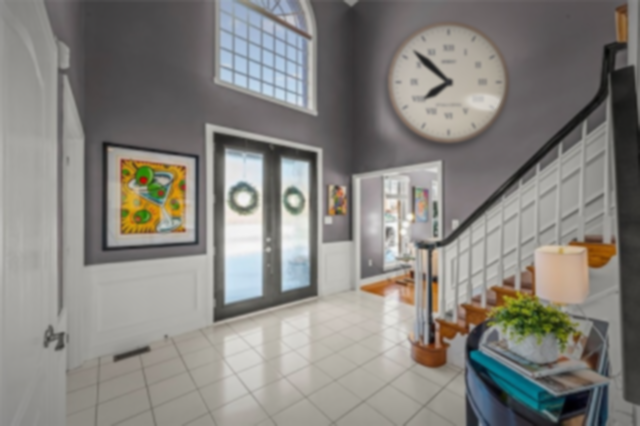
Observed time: 7:52
